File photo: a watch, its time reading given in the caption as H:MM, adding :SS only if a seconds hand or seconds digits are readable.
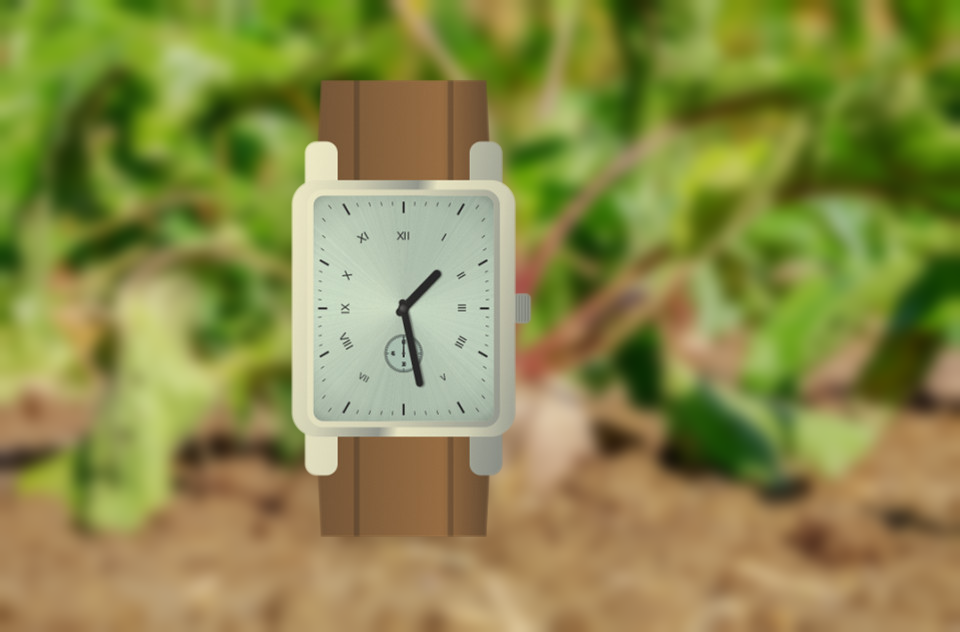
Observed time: 1:28
